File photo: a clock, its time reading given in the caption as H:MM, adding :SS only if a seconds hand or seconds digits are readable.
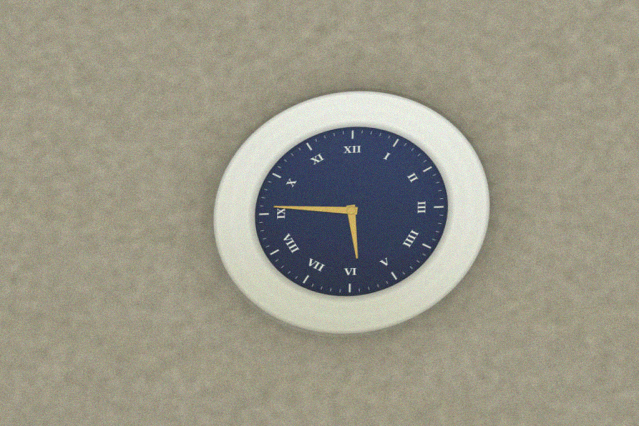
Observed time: 5:46
